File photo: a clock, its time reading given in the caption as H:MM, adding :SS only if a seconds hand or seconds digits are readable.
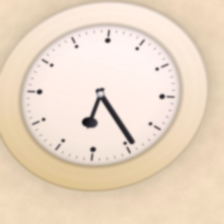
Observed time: 6:24
